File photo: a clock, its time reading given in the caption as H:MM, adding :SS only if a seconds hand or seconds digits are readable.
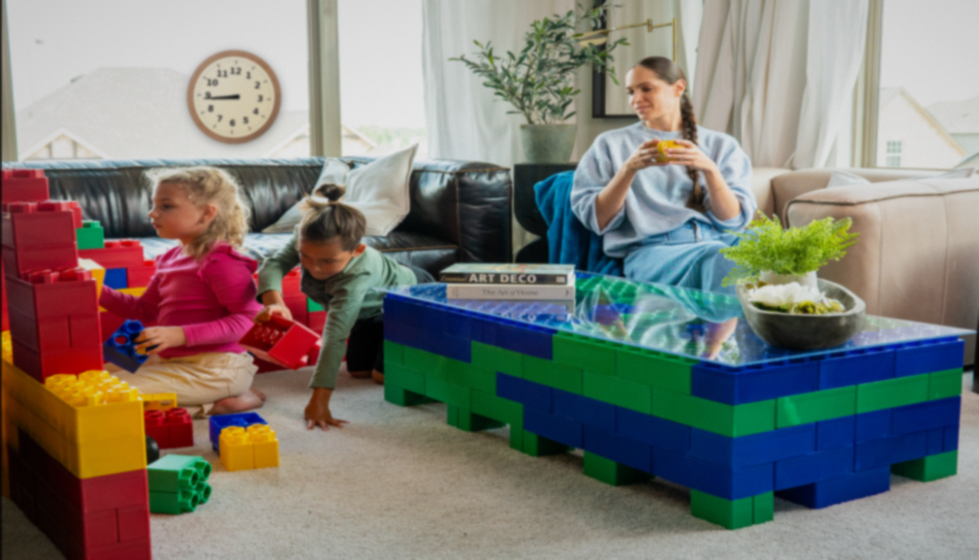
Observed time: 8:44
